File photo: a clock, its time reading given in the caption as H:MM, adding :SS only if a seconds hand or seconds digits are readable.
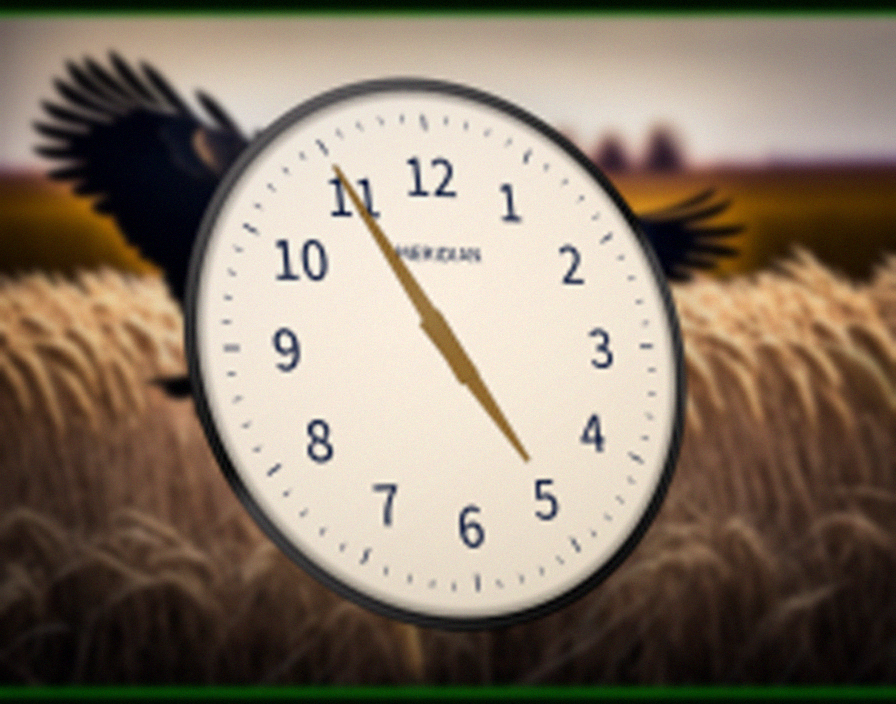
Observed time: 4:55
